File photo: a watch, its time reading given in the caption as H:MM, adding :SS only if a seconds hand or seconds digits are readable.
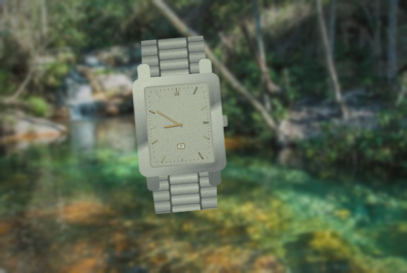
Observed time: 8:51
